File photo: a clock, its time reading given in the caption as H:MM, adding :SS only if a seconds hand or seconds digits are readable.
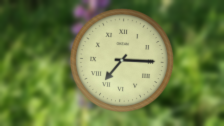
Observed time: 7:15
